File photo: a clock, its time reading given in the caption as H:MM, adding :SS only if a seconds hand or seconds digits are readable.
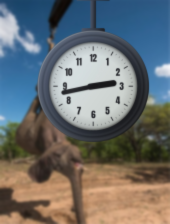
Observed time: 2:43
